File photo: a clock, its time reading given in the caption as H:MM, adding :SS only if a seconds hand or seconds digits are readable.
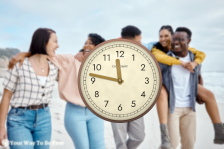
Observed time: 11:47
